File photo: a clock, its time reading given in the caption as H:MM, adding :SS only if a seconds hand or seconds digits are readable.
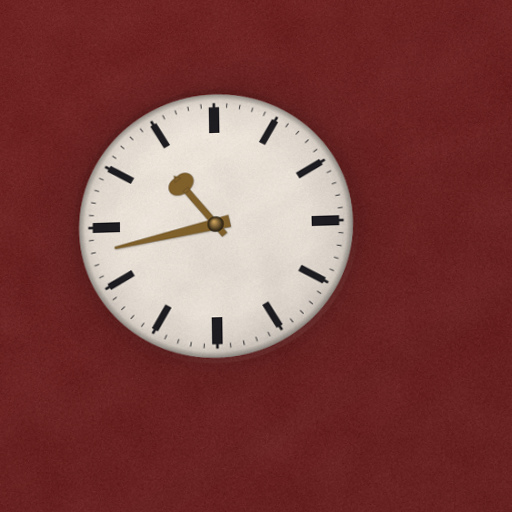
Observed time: 10:43
